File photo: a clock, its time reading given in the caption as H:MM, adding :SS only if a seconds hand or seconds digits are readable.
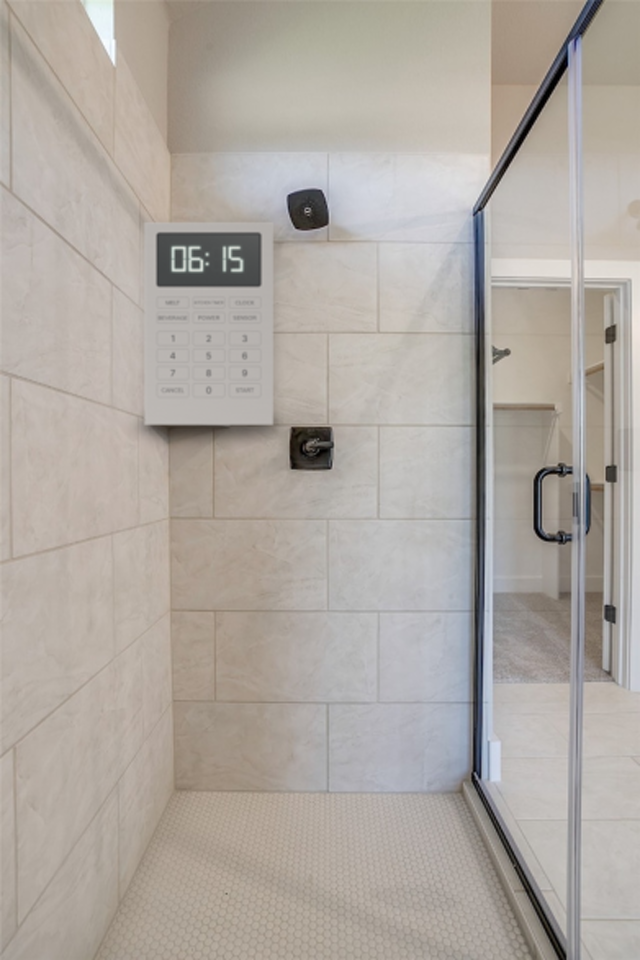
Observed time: 6:15
